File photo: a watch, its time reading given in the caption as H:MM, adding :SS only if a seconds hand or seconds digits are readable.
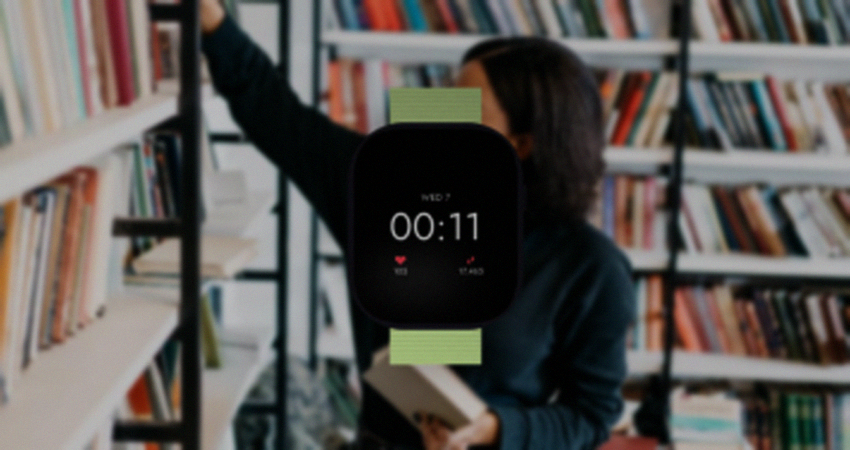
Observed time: 0:11
